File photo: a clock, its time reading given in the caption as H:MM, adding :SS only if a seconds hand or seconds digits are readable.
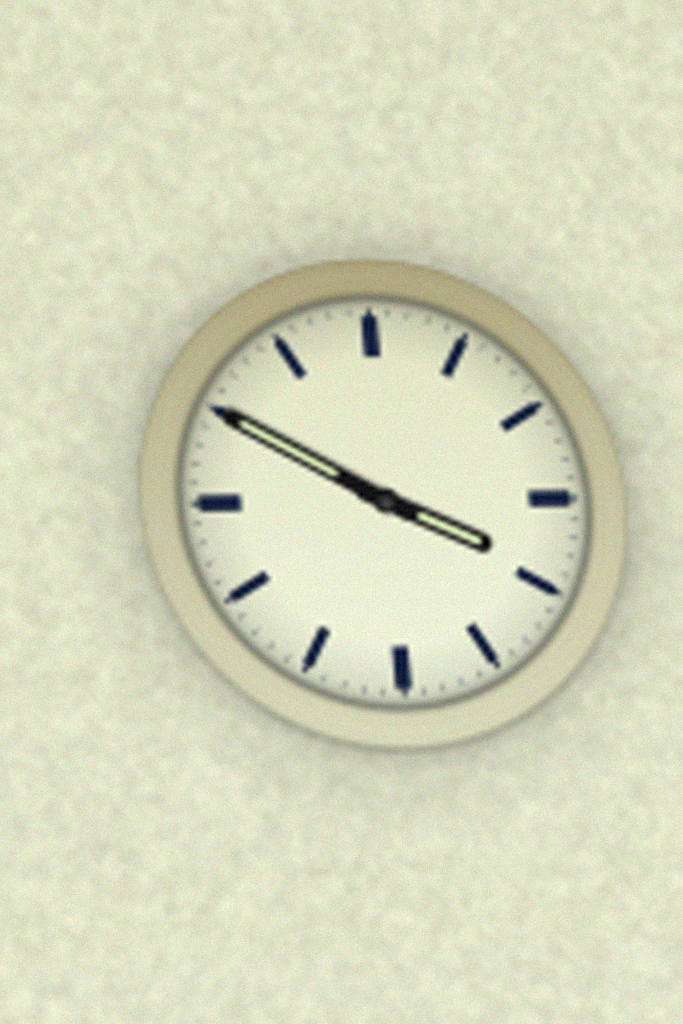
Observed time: 3:50
